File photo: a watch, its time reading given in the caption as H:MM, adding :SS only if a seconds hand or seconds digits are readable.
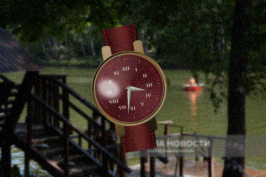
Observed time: 3:32
